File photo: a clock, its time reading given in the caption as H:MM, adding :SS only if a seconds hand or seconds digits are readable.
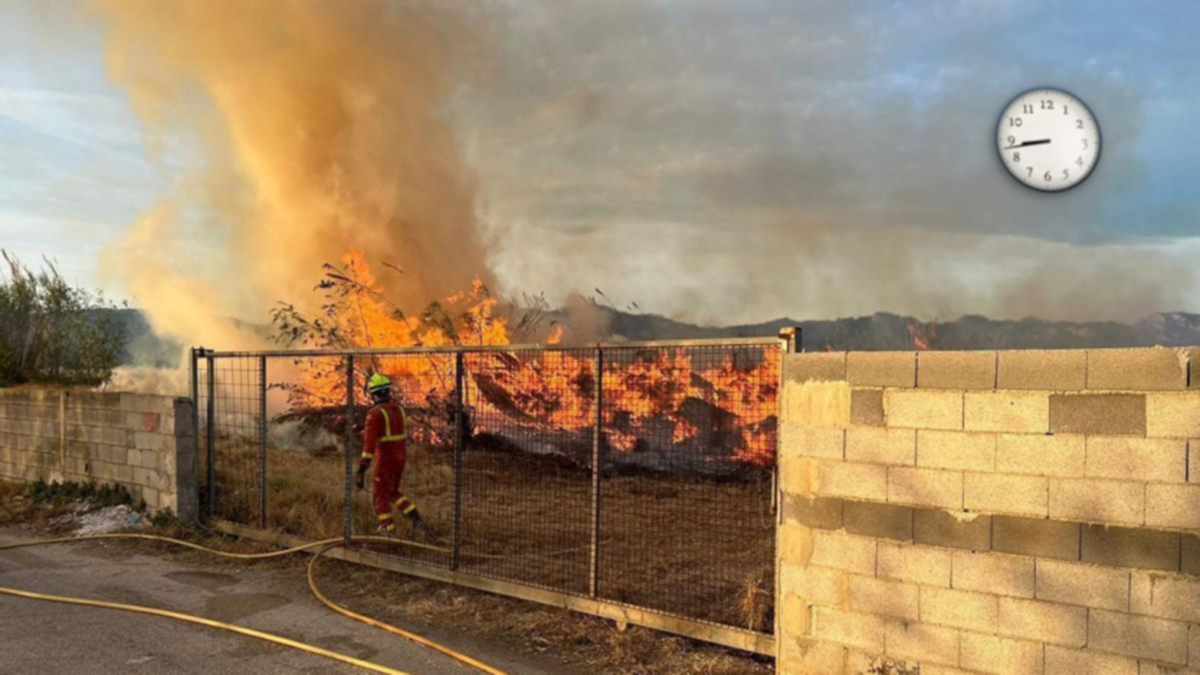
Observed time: 8:43
